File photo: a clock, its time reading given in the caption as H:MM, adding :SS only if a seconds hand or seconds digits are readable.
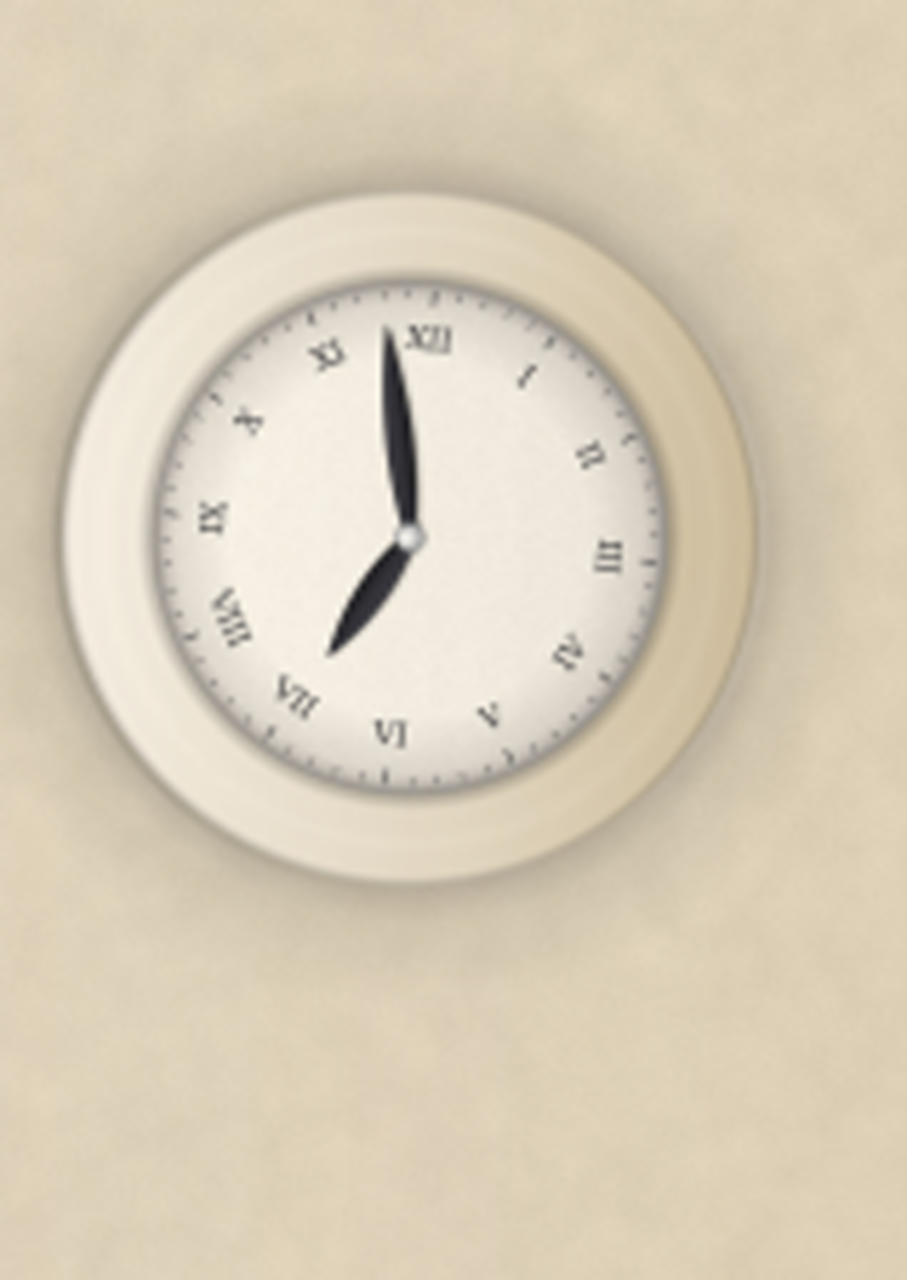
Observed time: 6:58
